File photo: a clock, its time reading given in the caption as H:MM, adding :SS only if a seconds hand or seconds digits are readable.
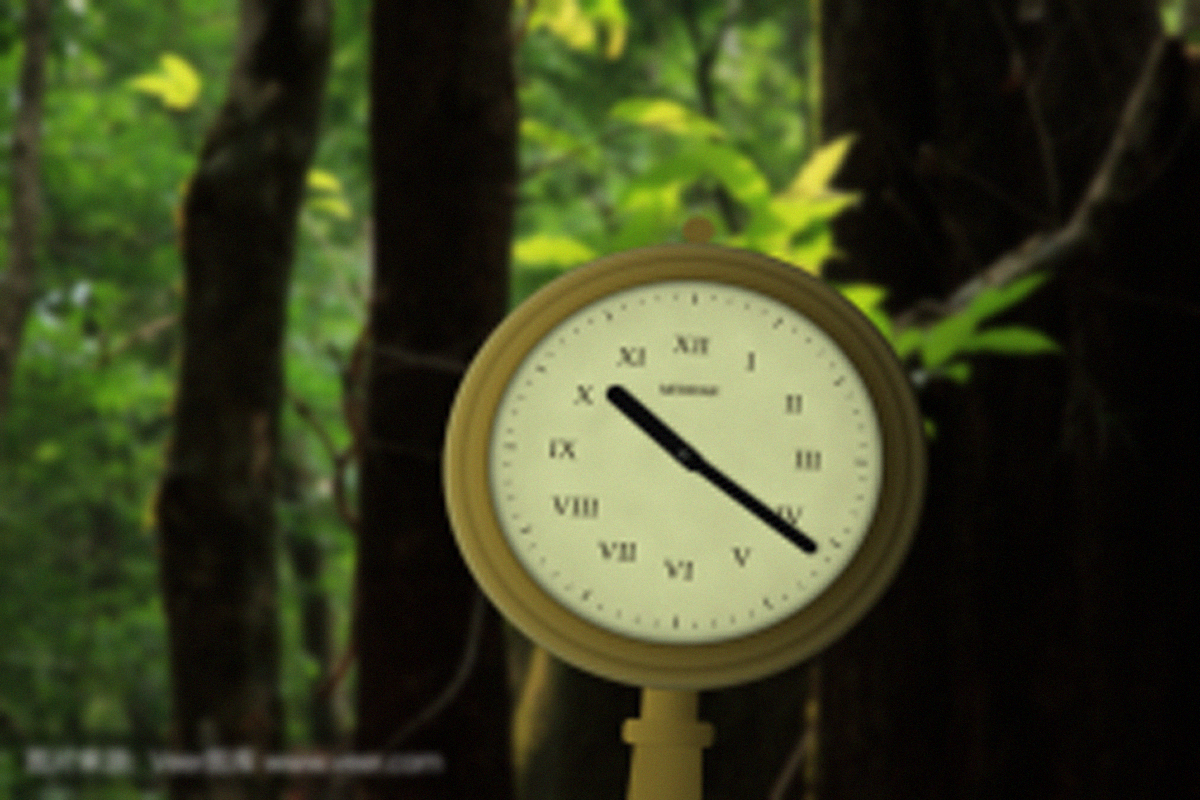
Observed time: 10:21
